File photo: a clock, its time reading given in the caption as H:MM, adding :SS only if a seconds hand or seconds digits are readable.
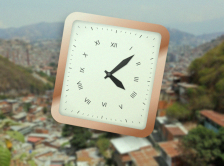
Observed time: 4:07
